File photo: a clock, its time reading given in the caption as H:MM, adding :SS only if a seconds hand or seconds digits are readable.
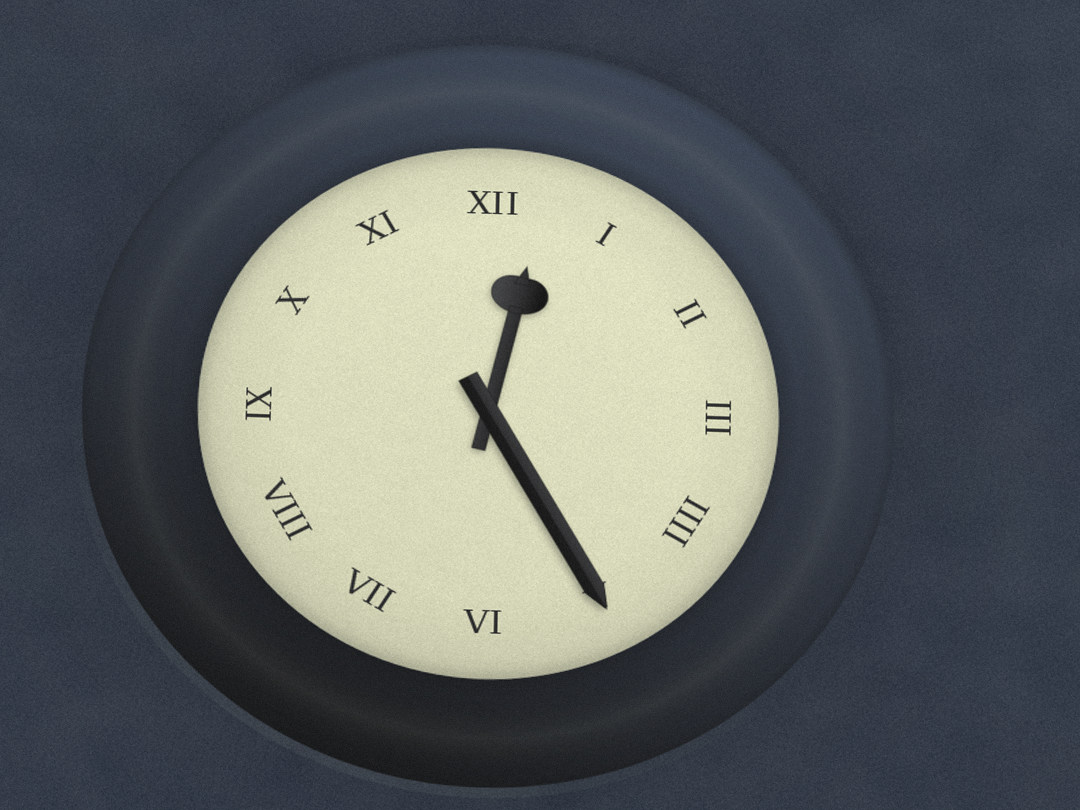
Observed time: 12:25
